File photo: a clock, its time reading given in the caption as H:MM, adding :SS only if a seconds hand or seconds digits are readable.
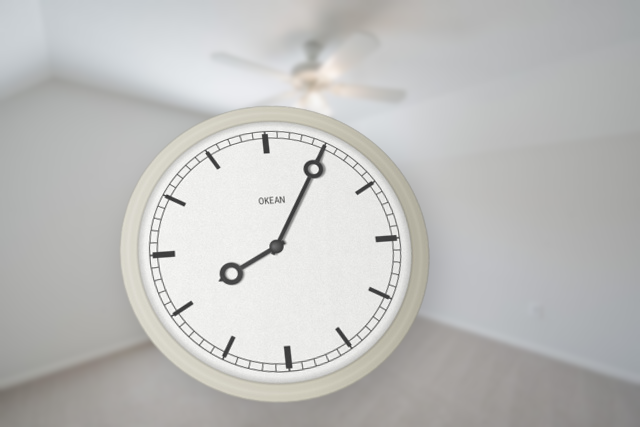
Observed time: 8:05
